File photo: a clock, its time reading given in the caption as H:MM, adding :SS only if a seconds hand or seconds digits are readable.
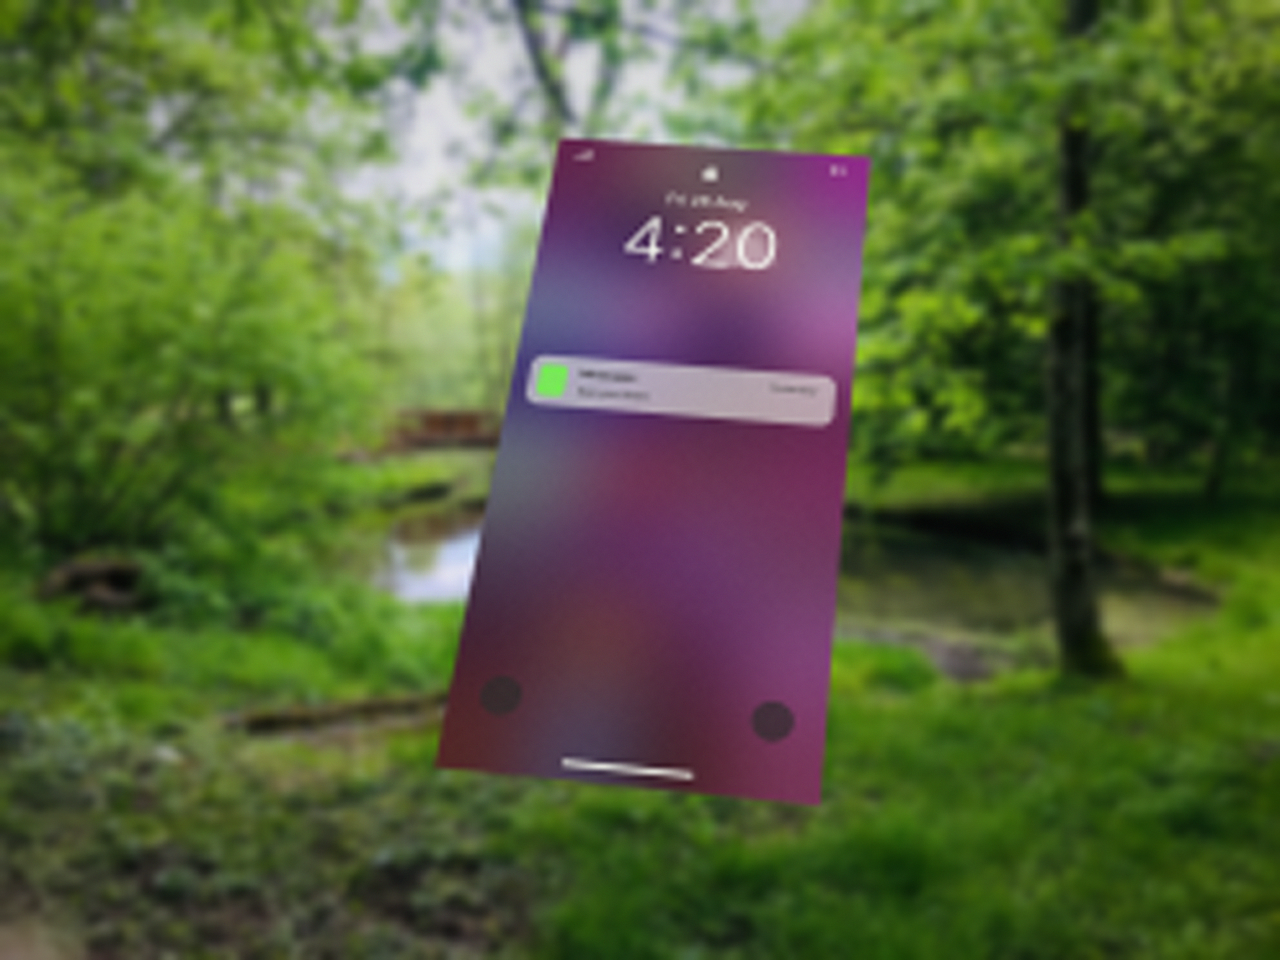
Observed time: 4:20
